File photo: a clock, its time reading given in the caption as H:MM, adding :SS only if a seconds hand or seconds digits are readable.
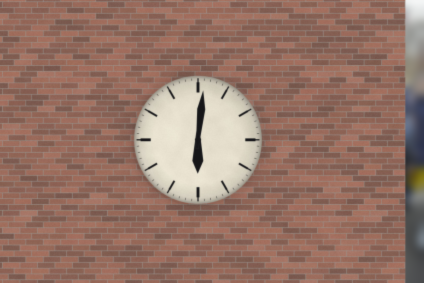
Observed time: 6:01
